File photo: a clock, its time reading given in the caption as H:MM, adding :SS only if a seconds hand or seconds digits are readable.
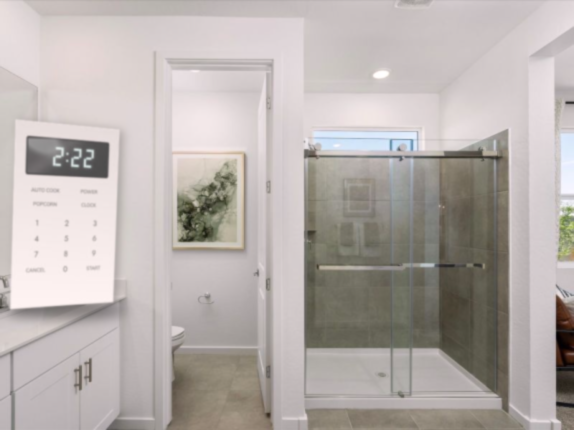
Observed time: 2:22
